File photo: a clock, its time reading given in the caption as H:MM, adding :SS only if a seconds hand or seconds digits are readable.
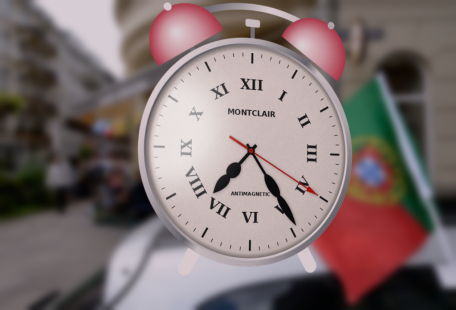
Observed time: 7:24:20
